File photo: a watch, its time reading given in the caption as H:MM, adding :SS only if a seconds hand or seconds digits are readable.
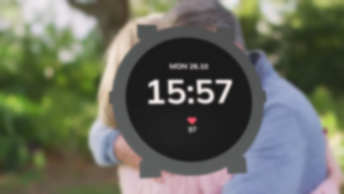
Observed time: 15:57
